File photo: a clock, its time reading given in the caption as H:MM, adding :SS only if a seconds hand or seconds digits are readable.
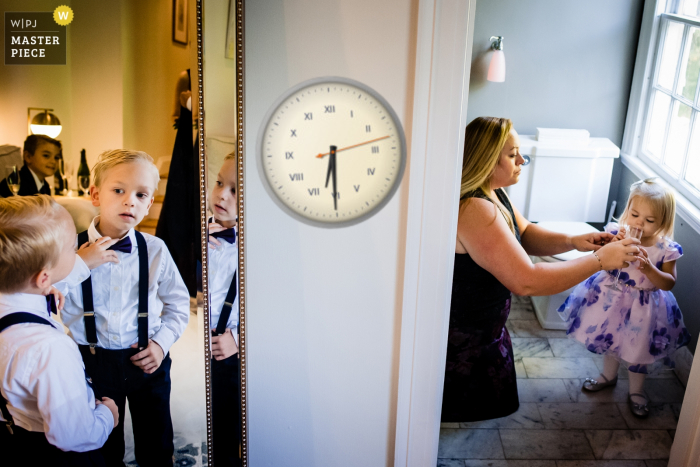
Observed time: 6:30:13
